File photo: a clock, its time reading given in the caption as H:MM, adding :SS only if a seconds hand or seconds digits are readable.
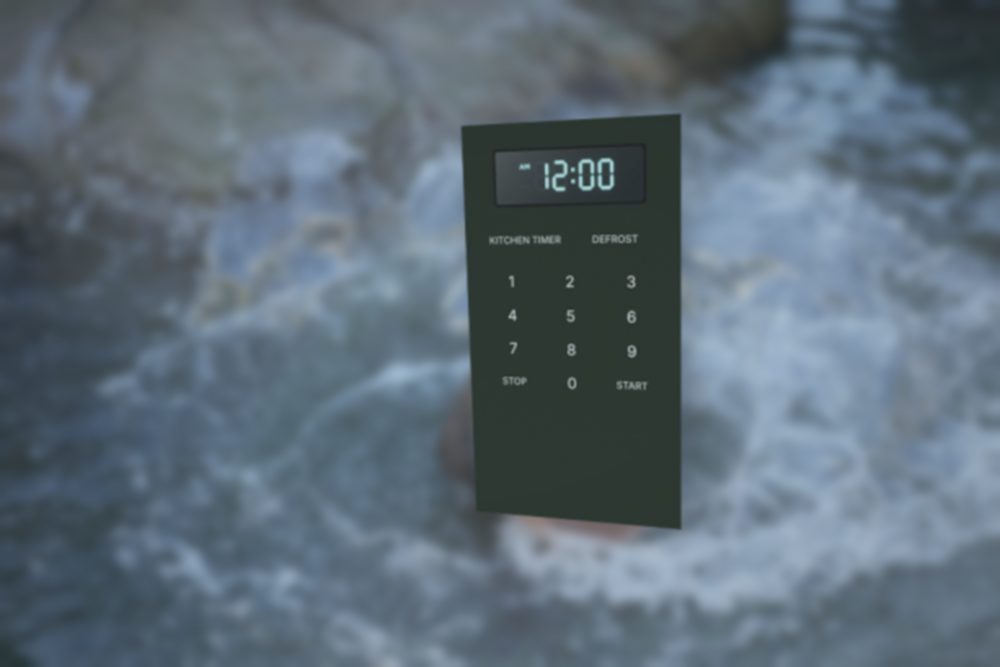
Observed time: 12:00
